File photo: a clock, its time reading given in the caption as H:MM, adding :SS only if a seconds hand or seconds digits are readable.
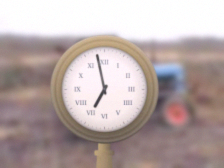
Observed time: 6:58
